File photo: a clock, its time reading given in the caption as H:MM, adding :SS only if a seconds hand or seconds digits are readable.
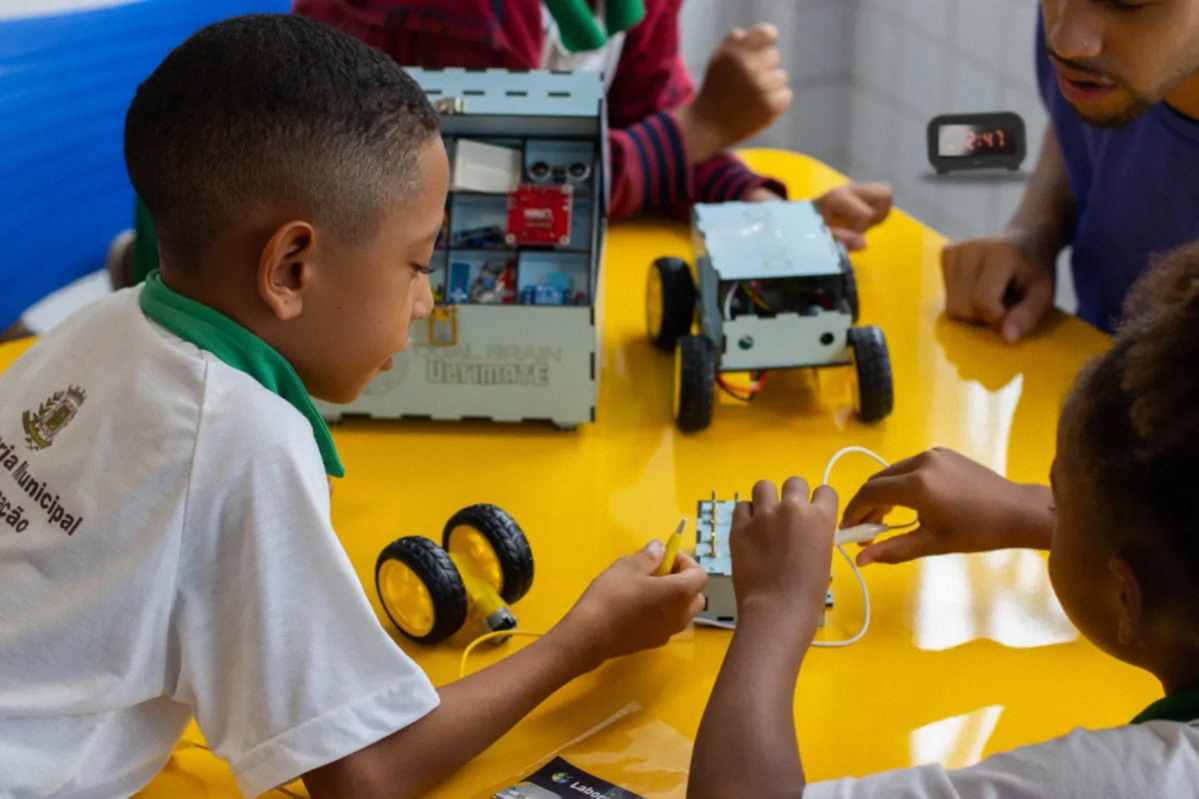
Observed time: 2:47
